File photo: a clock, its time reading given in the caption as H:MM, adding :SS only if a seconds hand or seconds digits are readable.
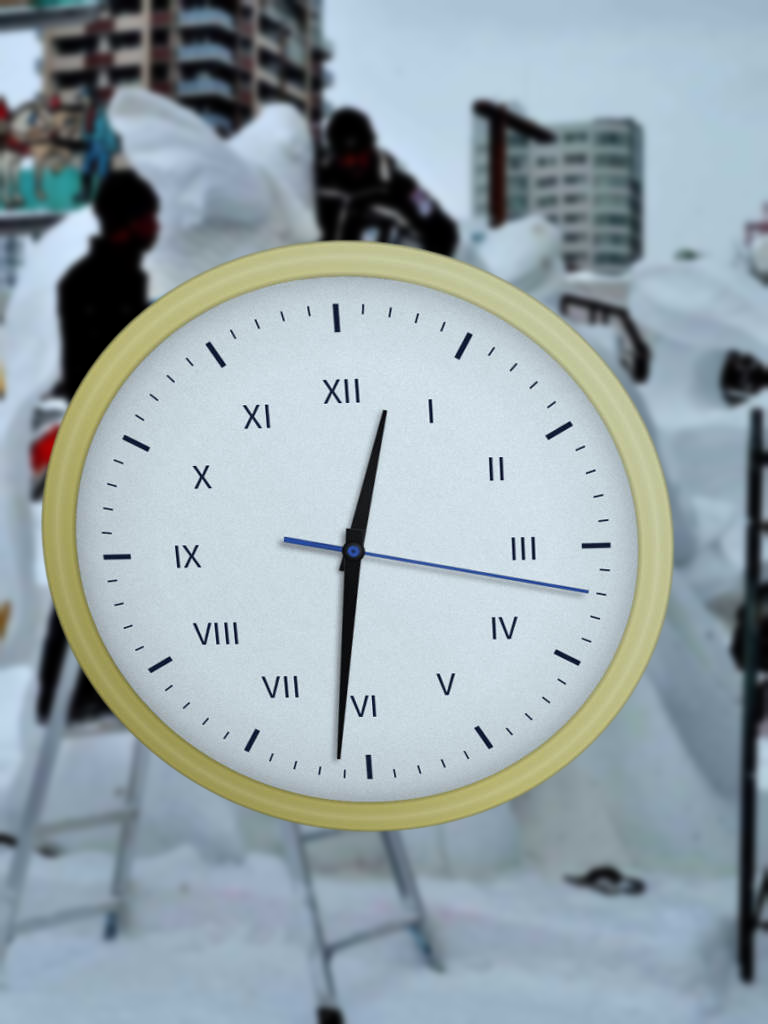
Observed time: 12:31:17
